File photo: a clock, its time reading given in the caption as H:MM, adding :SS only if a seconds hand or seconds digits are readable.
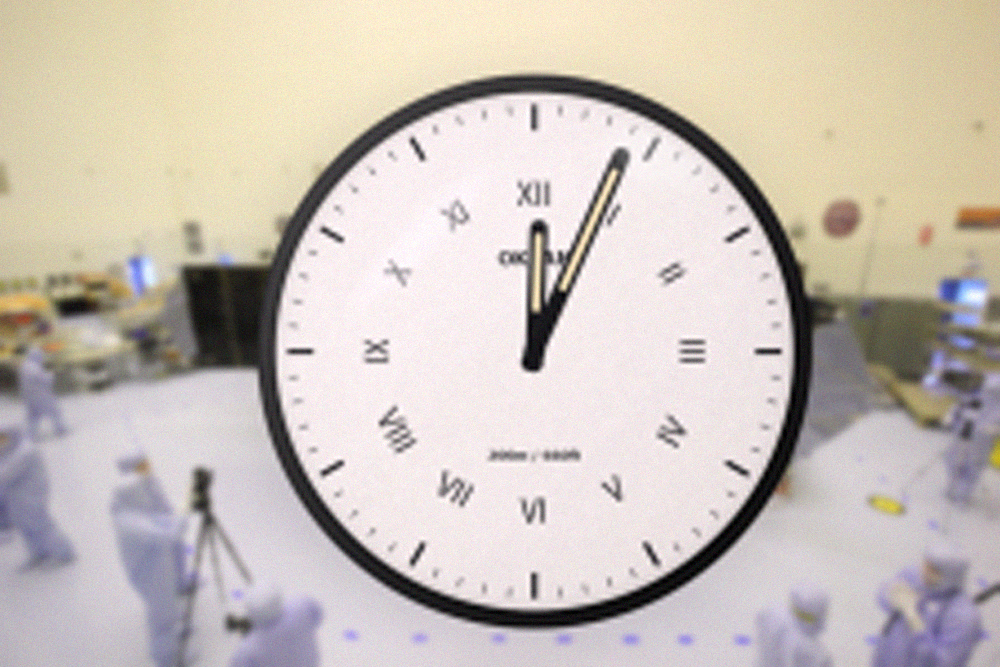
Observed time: 12:04
